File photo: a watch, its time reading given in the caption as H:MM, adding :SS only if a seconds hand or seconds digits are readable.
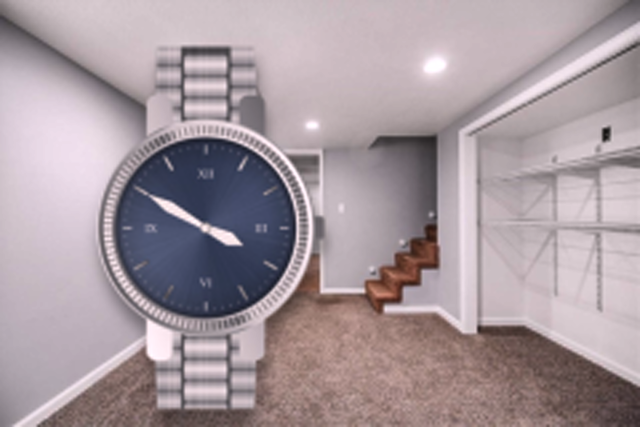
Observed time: 3:50
